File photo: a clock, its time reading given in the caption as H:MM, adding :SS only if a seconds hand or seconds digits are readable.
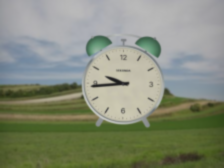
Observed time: 9:44
